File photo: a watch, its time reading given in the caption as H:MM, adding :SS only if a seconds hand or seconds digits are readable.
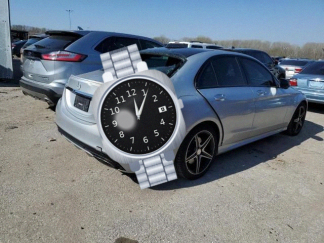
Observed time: 12:06
